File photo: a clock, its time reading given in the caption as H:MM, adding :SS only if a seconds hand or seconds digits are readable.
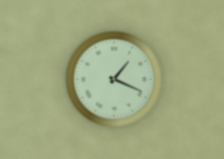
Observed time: 1:19
